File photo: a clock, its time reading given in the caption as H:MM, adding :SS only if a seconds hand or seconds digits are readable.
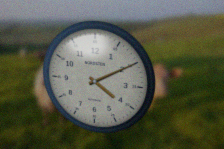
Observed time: 4:10
